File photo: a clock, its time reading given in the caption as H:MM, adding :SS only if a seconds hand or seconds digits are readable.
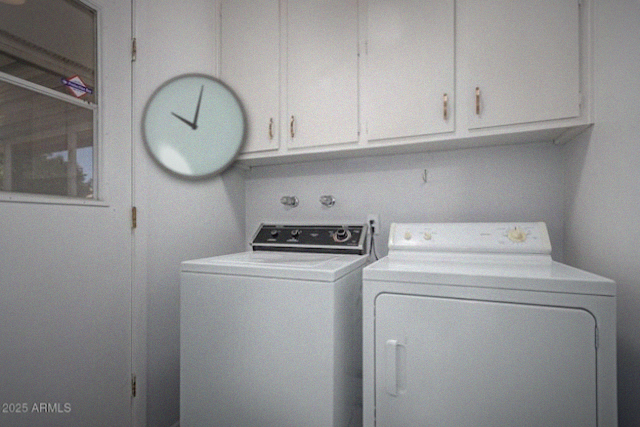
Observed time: 10:02
